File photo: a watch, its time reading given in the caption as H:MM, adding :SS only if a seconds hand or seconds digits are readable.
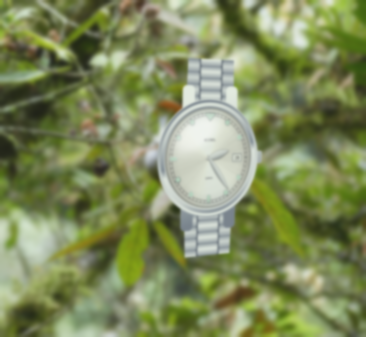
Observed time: 2:24
